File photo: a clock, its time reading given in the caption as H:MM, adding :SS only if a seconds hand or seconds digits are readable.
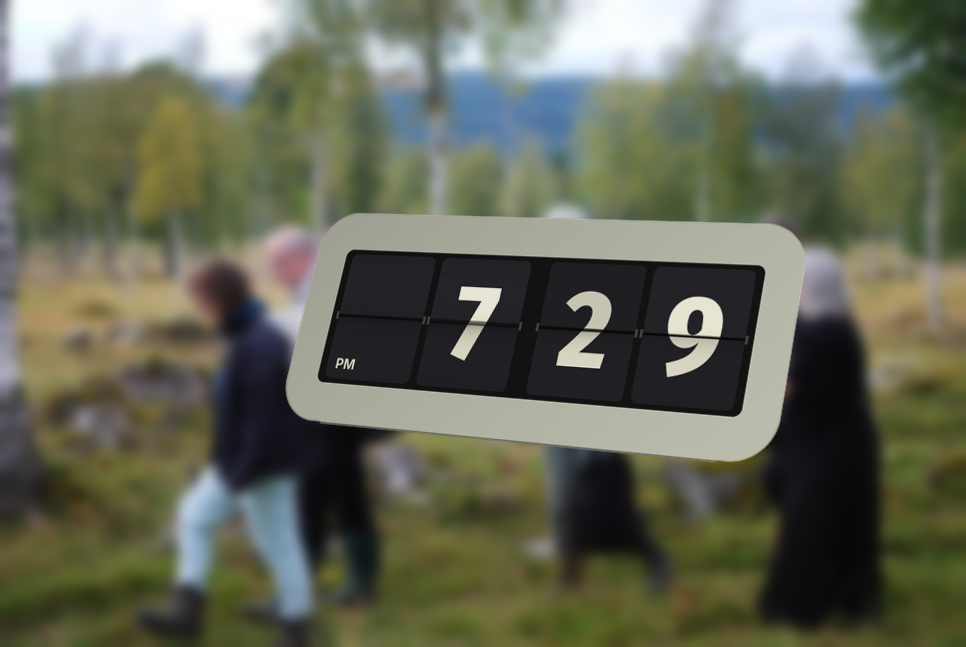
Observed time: 7:29
